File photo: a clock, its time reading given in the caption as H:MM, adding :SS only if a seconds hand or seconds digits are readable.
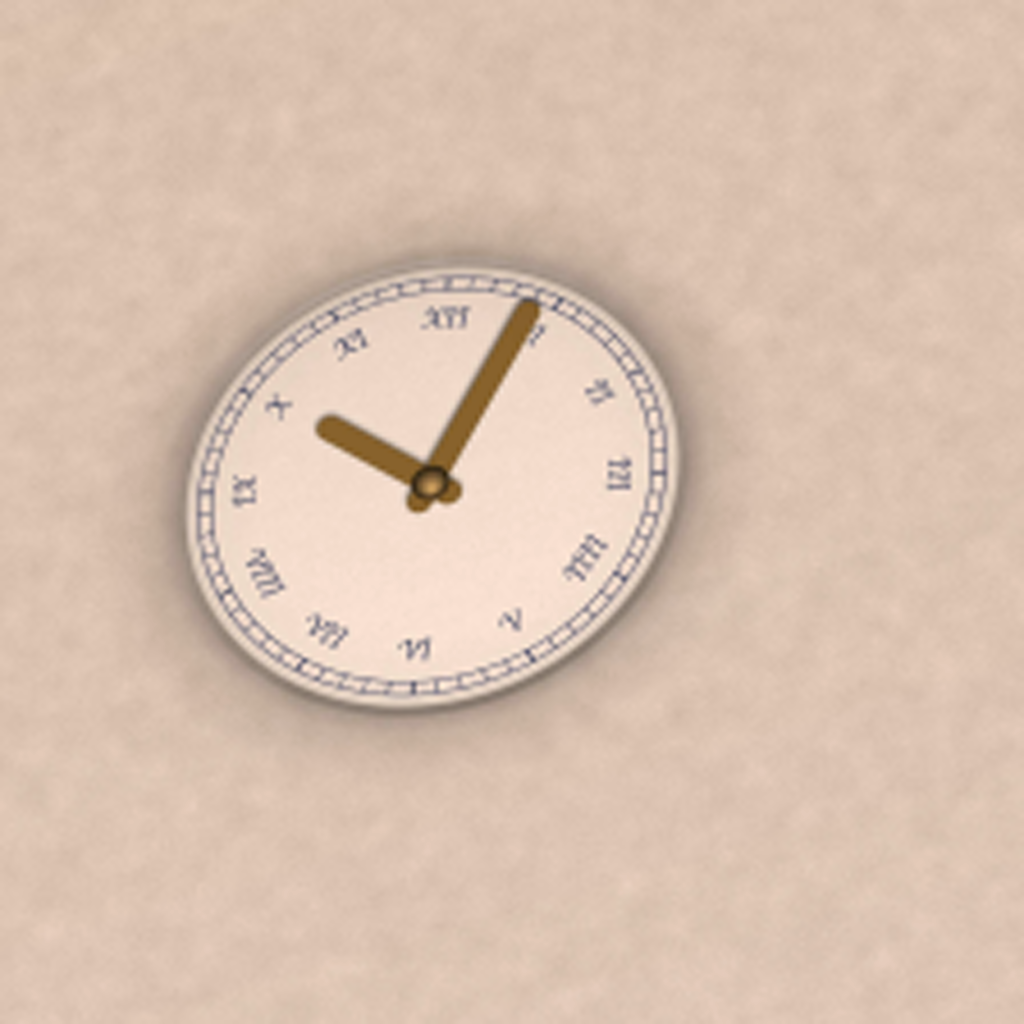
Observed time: 10:04
